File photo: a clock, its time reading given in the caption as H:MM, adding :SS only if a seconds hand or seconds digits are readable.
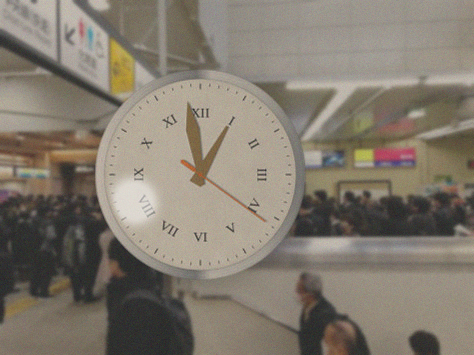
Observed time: 12:58:21
